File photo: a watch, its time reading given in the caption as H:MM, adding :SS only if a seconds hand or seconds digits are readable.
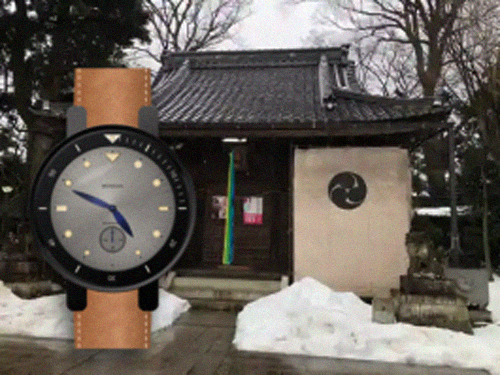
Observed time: 4:49
